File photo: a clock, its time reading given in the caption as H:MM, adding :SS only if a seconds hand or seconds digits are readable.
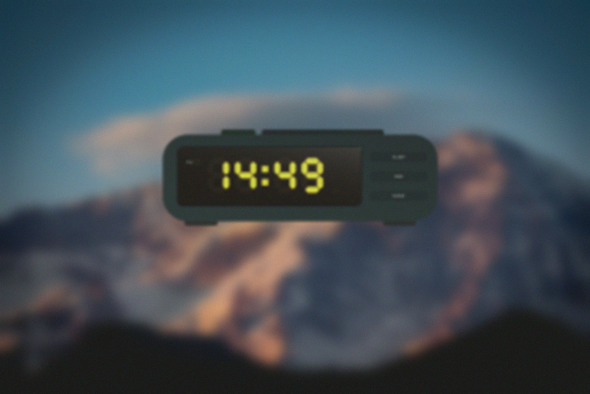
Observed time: 14:49
